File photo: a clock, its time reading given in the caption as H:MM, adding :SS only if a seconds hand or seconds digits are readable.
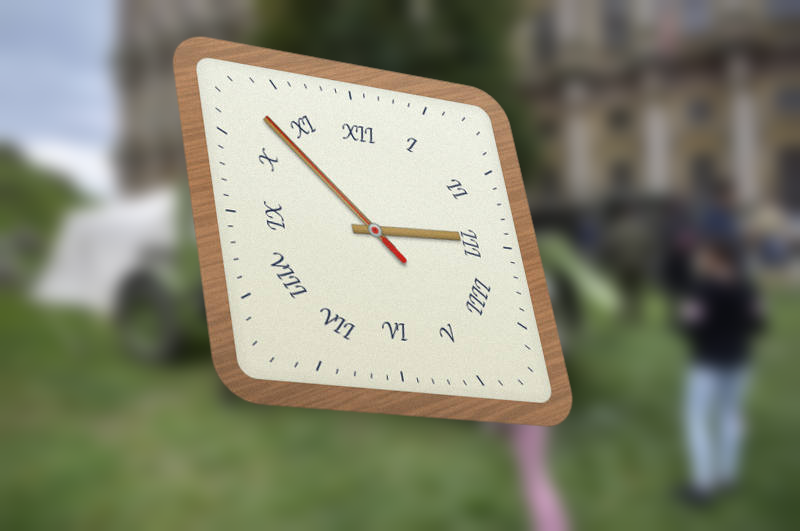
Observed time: 2:52:53
